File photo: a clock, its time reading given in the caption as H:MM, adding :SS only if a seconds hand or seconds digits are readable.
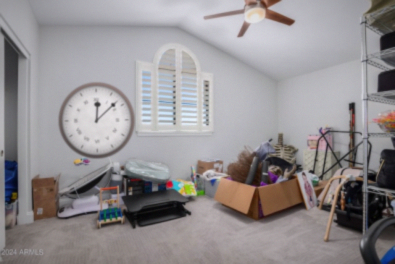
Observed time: 12:08
